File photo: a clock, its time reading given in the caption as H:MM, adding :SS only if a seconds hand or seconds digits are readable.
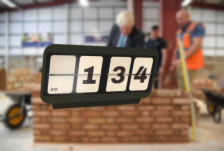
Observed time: 1:34
